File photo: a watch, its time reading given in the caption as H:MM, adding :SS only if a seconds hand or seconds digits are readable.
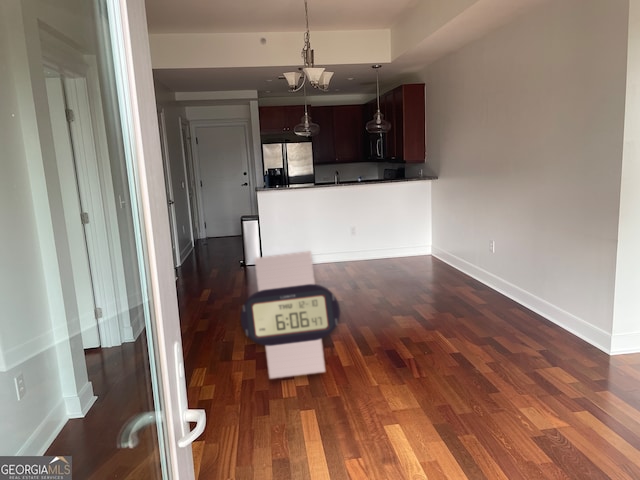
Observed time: 6:06
